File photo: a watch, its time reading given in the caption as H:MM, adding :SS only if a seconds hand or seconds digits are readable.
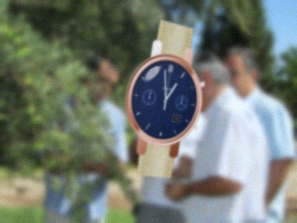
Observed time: 12:58
